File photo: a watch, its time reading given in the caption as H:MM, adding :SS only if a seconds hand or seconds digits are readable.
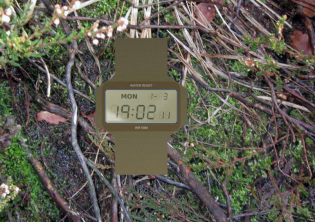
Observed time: 19:02:11
